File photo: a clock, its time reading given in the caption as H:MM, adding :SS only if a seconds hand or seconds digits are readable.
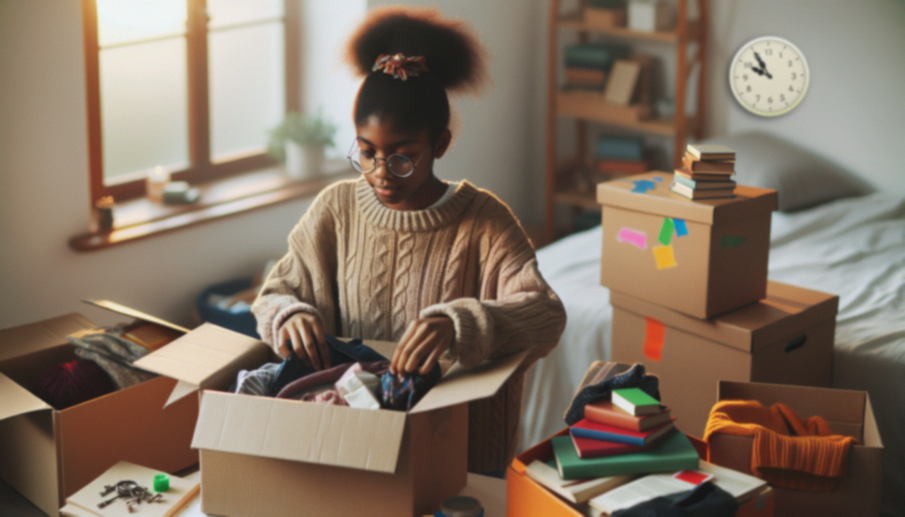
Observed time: 9:55
